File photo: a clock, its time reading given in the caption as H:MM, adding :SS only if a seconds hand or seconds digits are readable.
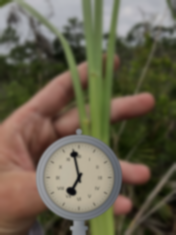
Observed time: 6:58
